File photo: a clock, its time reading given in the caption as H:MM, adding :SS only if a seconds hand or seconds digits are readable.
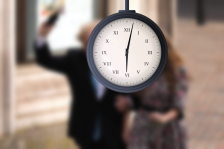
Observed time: 6:02
